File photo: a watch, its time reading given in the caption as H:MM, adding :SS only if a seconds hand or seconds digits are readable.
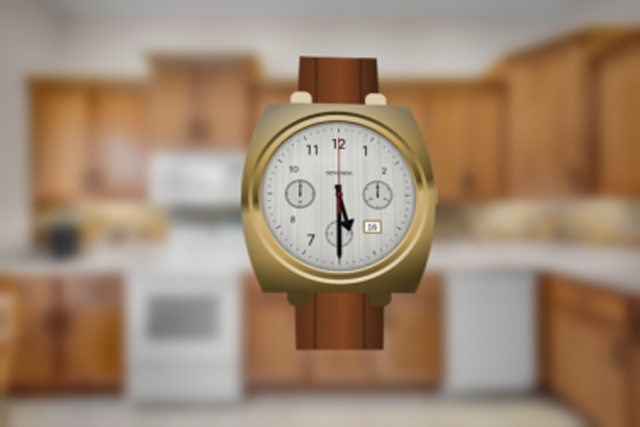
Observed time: 5:30
